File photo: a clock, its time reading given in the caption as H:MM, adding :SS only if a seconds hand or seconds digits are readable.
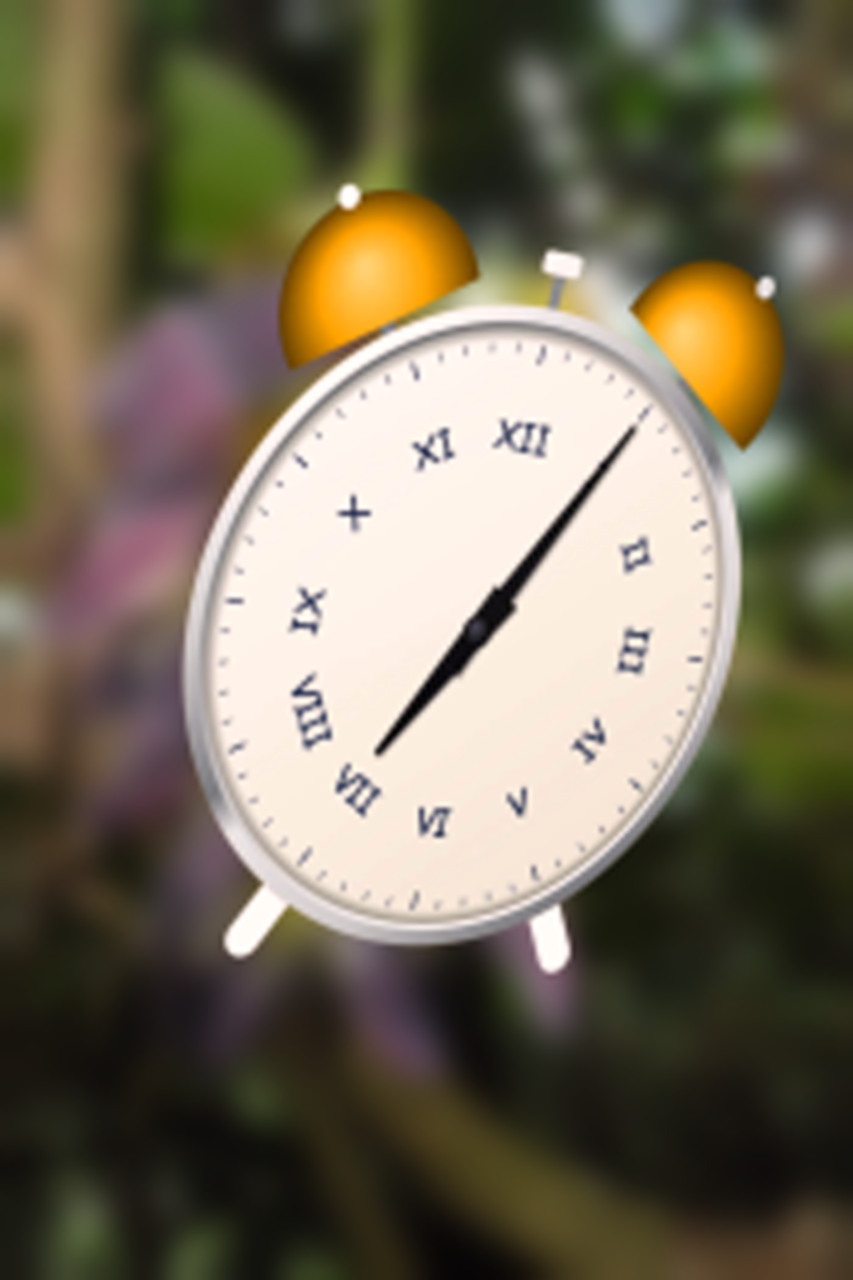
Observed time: 7:05
